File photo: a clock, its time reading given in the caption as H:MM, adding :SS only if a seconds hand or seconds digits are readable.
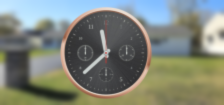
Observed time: 11:38
